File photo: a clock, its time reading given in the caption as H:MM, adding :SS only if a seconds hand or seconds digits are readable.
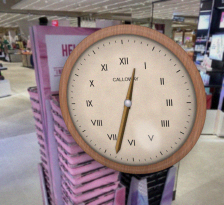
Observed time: 12:33
